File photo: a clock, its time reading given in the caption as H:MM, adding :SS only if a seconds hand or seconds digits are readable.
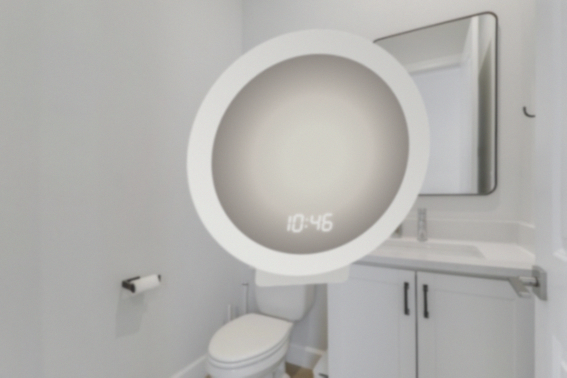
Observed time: 10:46
